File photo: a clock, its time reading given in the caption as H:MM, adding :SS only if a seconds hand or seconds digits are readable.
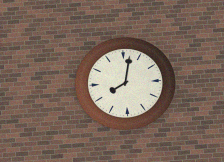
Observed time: 8:02
